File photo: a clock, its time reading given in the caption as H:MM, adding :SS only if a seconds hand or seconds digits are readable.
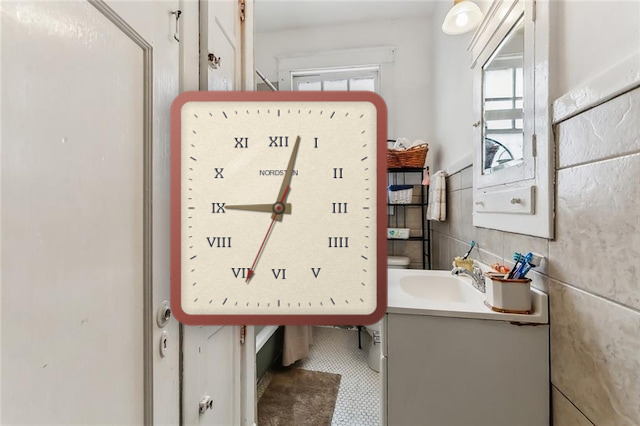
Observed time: 9:02:34
